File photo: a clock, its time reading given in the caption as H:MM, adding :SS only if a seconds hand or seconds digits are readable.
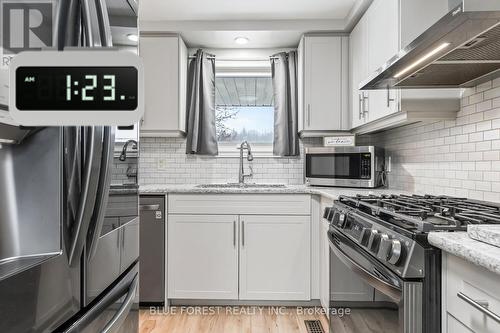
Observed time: 1:23
